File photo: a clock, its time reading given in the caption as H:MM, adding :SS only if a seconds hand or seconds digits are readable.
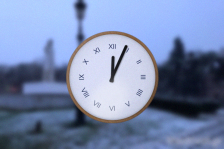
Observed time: 12:04
